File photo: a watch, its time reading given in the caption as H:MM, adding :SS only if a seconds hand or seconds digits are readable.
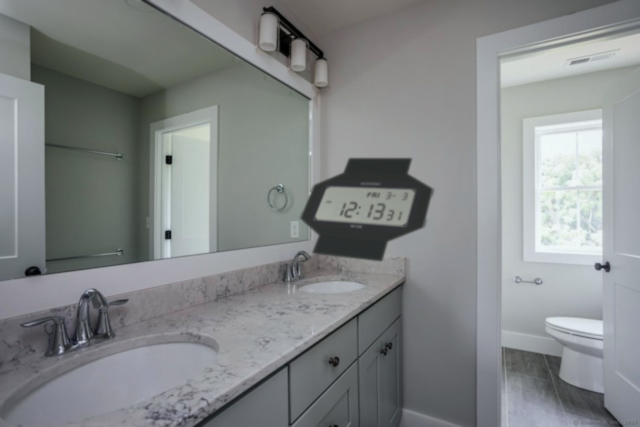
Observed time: 12:13:31
